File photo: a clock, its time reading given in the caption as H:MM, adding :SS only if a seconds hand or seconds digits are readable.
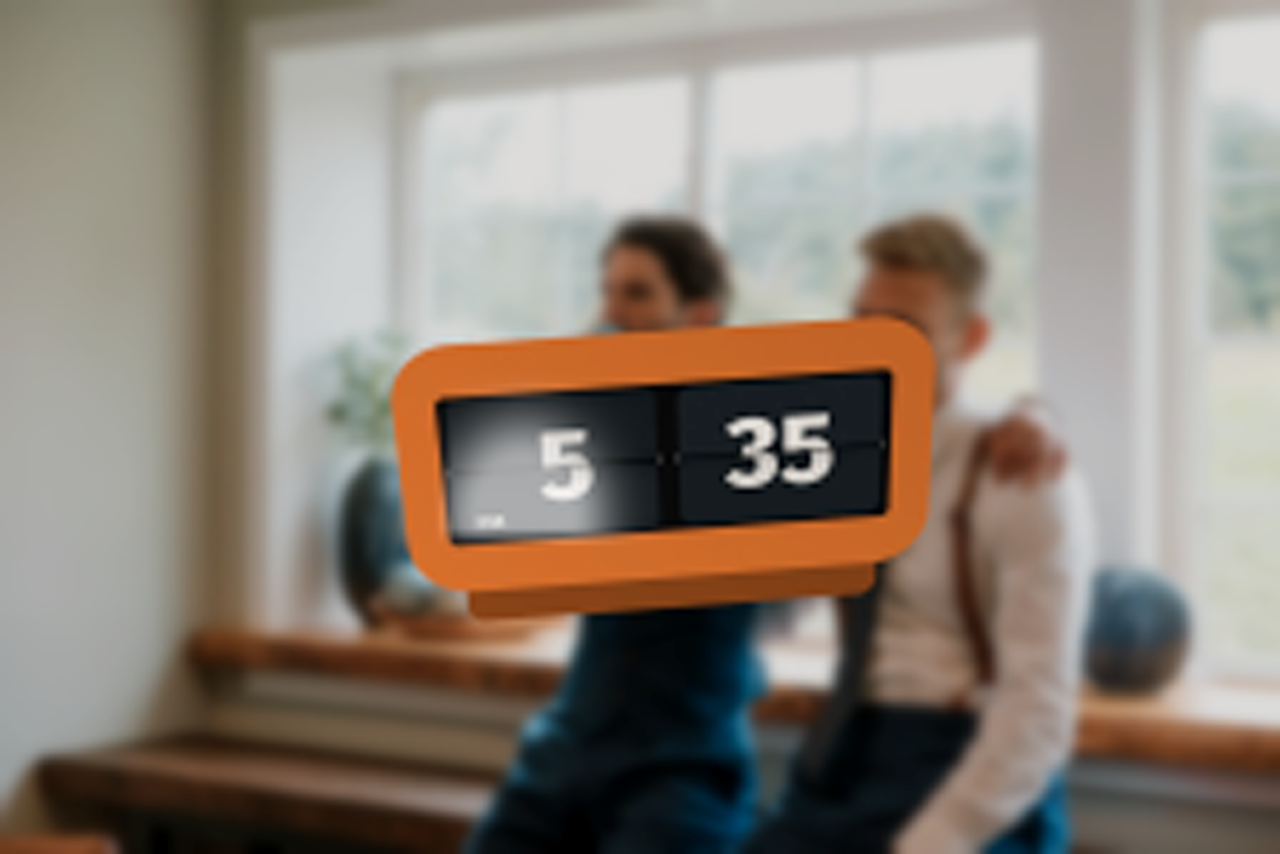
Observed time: 5:35
